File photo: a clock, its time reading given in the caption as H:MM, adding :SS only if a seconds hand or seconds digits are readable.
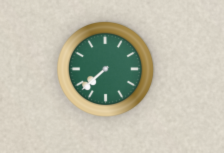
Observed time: 7:38
